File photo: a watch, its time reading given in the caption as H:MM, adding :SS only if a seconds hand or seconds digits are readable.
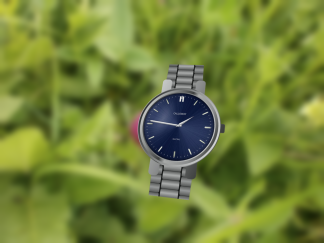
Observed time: 1:46
